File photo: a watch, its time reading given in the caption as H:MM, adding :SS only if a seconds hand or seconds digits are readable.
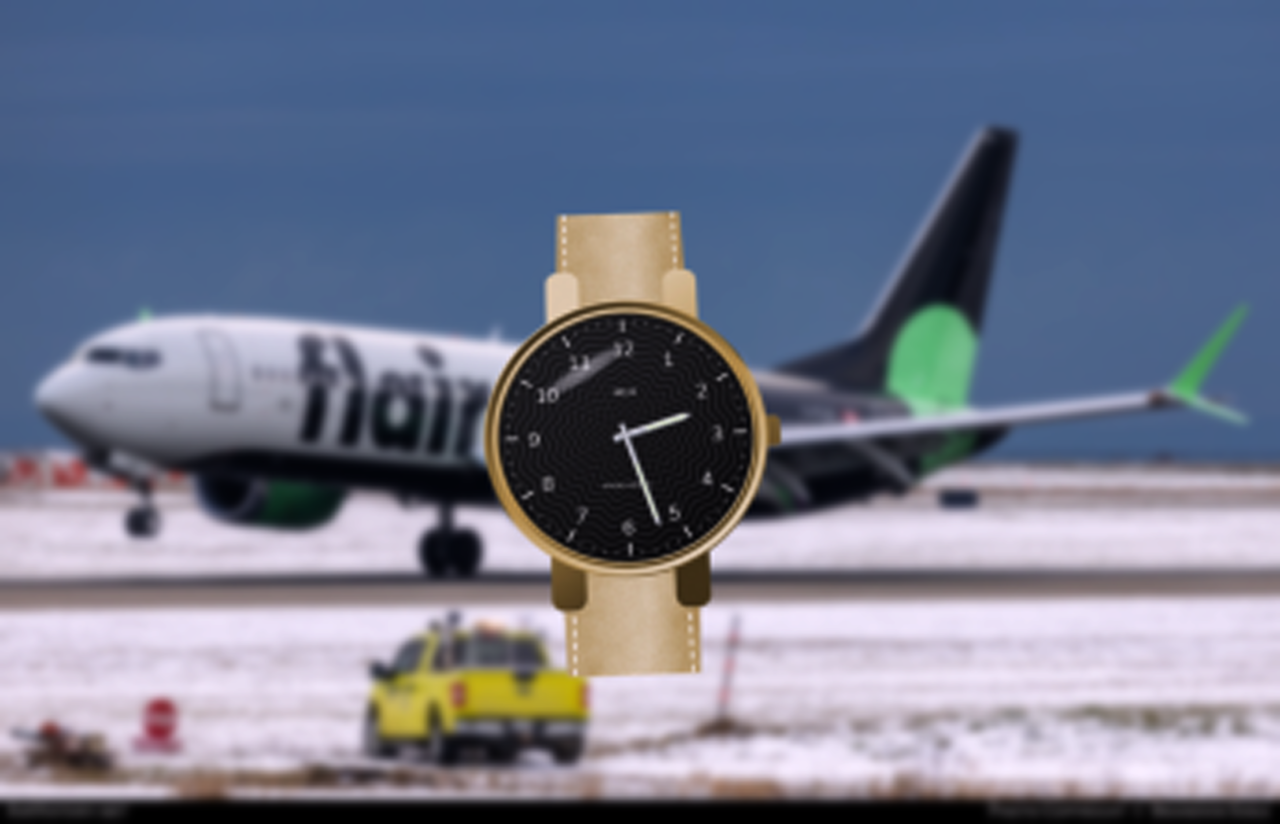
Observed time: 2:27
